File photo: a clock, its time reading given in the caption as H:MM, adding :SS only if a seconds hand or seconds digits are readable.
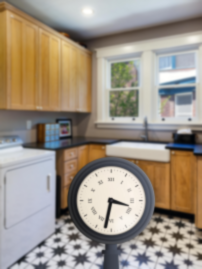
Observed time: 3:32
